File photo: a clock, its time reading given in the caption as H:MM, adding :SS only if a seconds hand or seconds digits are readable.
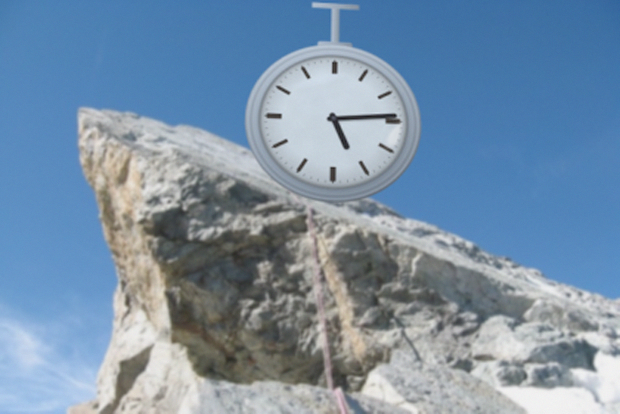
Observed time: 5:14
